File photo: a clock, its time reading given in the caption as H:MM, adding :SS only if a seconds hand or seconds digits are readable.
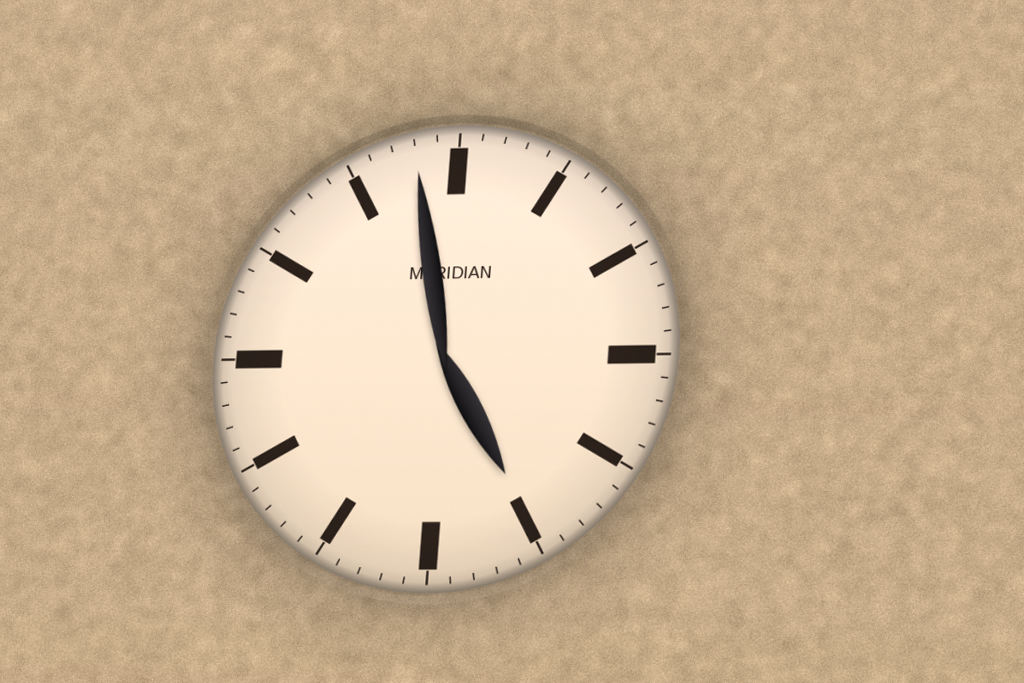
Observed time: 4:58
